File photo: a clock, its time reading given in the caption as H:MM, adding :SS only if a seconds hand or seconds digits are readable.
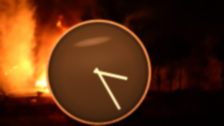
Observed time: 3:25
